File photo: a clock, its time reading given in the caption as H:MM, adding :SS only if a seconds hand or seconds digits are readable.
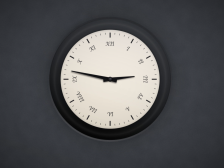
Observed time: 2:47
